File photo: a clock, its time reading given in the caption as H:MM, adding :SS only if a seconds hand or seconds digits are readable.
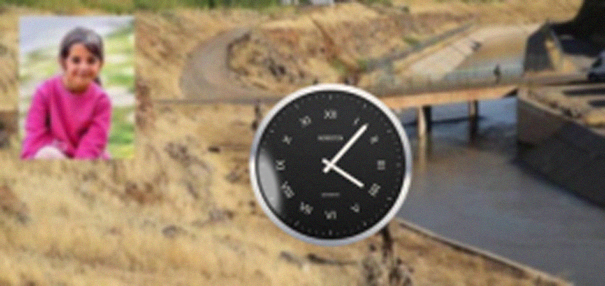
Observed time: 4:07
